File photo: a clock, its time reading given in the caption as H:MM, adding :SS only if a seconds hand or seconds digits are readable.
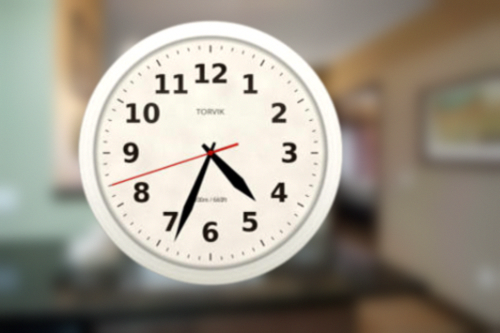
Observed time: 4:33:42
